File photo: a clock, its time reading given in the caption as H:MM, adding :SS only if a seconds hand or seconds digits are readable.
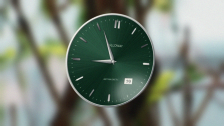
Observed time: 8:56
